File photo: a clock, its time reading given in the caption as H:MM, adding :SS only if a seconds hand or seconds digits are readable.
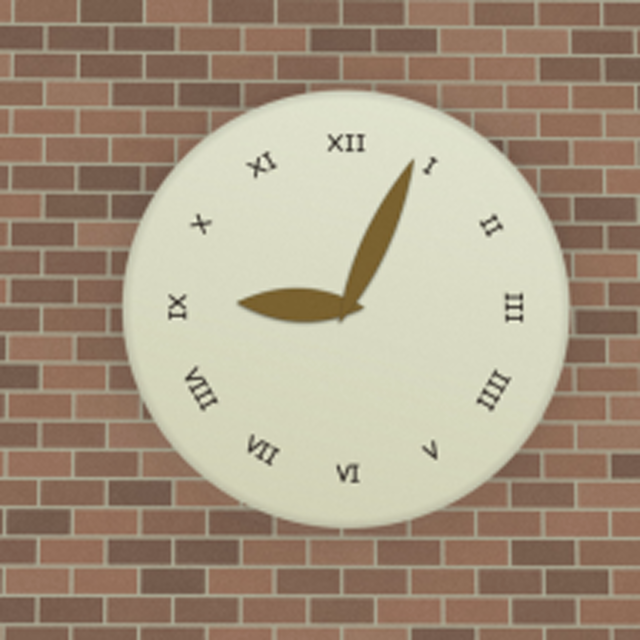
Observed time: 9:04
